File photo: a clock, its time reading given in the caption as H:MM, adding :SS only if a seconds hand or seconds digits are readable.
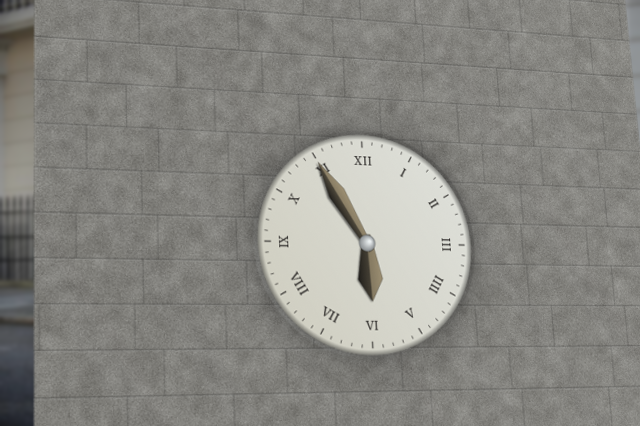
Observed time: 5:55
